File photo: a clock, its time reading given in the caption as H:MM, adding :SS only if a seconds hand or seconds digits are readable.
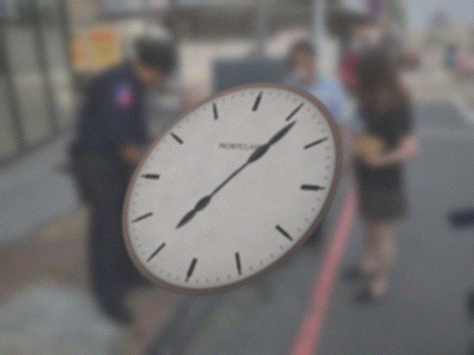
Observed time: 7:06
